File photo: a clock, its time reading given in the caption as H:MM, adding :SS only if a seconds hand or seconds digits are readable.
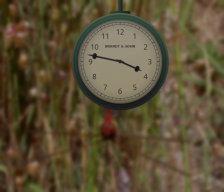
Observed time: 3:47
